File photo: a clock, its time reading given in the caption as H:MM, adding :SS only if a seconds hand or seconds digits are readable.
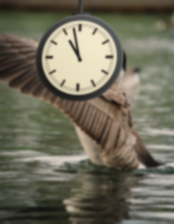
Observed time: 10:58
